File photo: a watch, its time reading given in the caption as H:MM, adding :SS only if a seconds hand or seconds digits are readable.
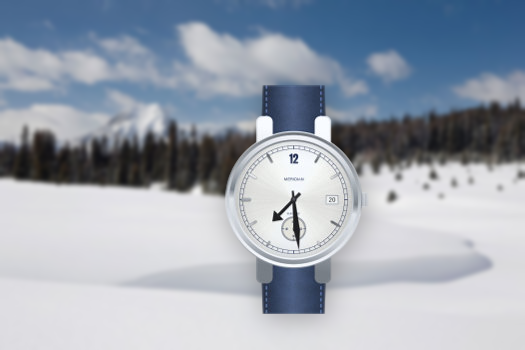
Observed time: 7:29
